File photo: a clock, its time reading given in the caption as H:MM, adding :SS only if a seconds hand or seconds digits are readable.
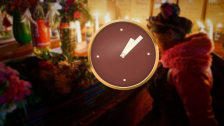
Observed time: 1:08
